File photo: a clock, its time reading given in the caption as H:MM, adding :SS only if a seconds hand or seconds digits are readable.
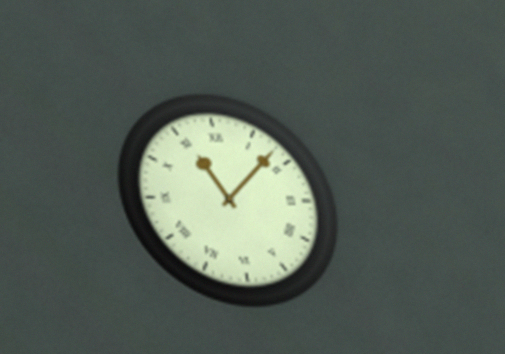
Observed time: 11:08
